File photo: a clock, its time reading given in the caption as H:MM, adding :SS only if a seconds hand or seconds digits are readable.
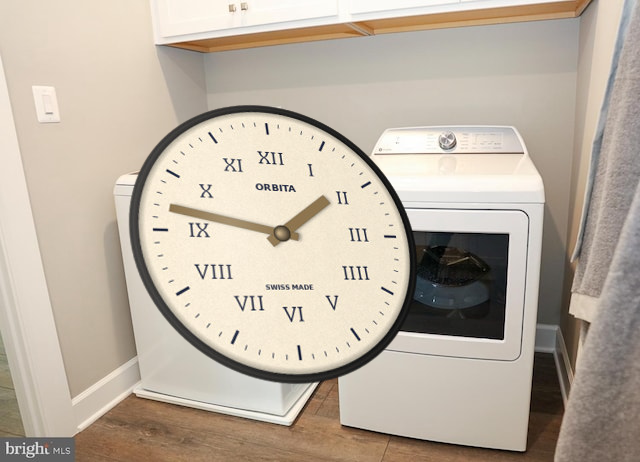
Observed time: 1:47
